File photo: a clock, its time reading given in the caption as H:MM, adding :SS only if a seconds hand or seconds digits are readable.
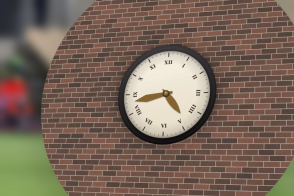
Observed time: 4:43
